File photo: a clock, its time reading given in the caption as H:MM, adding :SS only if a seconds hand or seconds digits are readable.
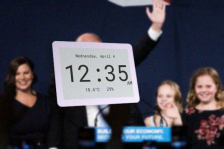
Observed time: 12:35
